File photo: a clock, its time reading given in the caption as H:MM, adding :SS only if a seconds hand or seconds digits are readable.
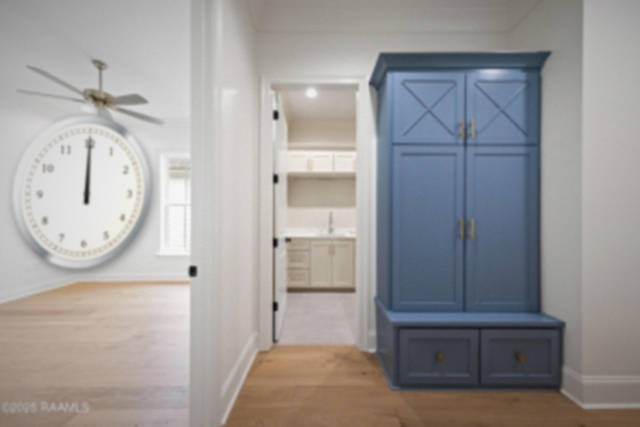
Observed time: 12:00
